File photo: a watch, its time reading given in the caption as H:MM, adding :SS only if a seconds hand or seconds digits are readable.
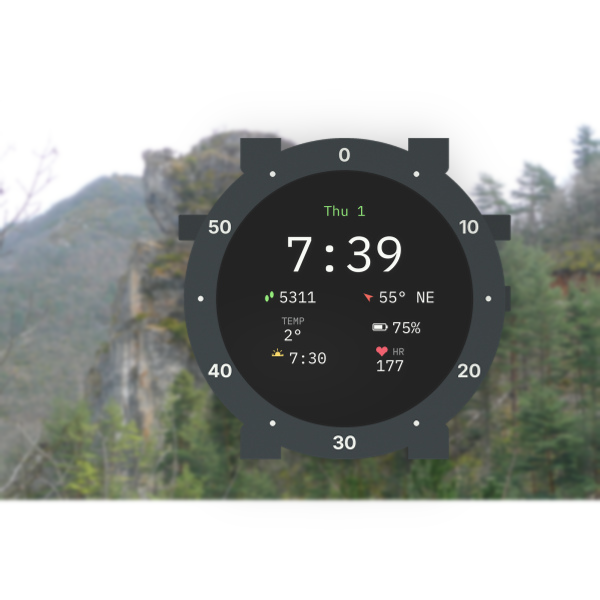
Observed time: 7:39
